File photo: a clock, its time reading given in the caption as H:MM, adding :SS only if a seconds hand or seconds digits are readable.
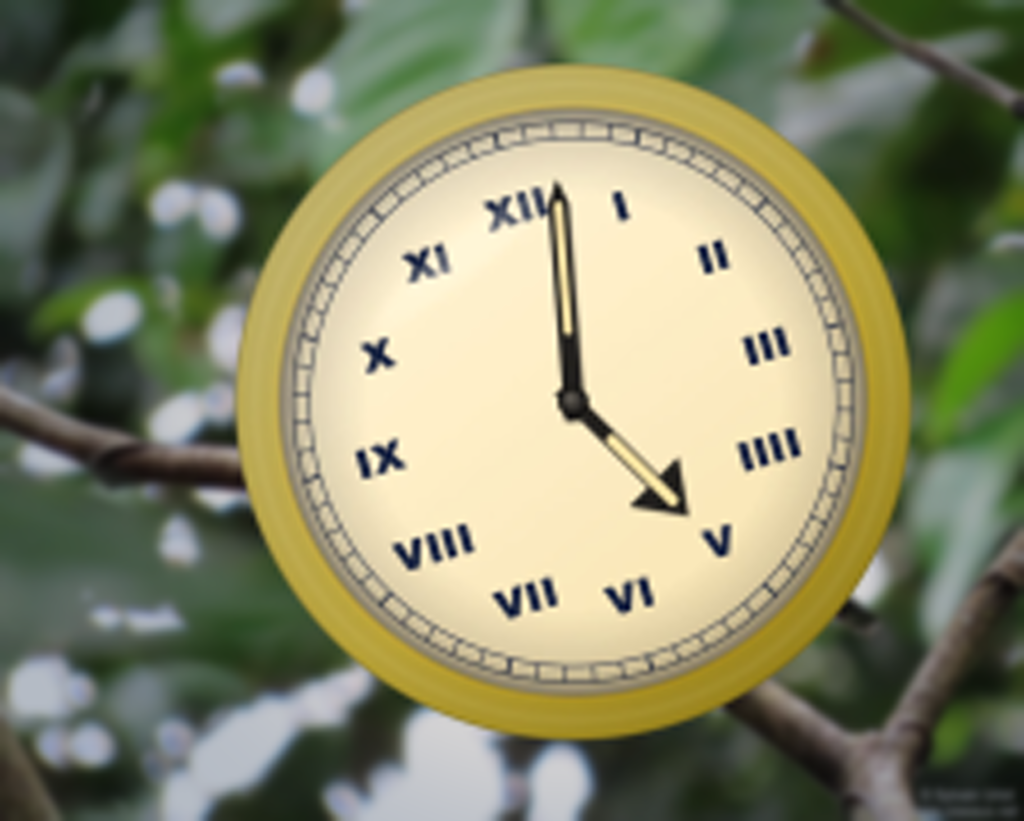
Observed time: 5:02
